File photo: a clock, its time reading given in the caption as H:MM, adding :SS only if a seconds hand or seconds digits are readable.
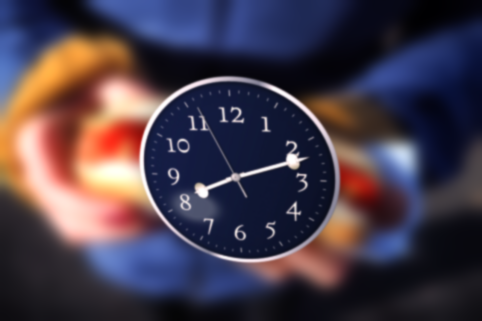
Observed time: 8:11:56
